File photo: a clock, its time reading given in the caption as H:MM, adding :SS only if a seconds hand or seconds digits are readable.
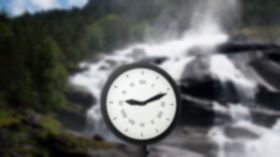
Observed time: 9:11
